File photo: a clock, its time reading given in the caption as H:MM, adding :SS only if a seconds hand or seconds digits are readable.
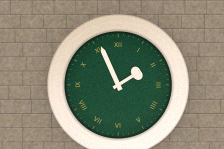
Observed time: 1:56
